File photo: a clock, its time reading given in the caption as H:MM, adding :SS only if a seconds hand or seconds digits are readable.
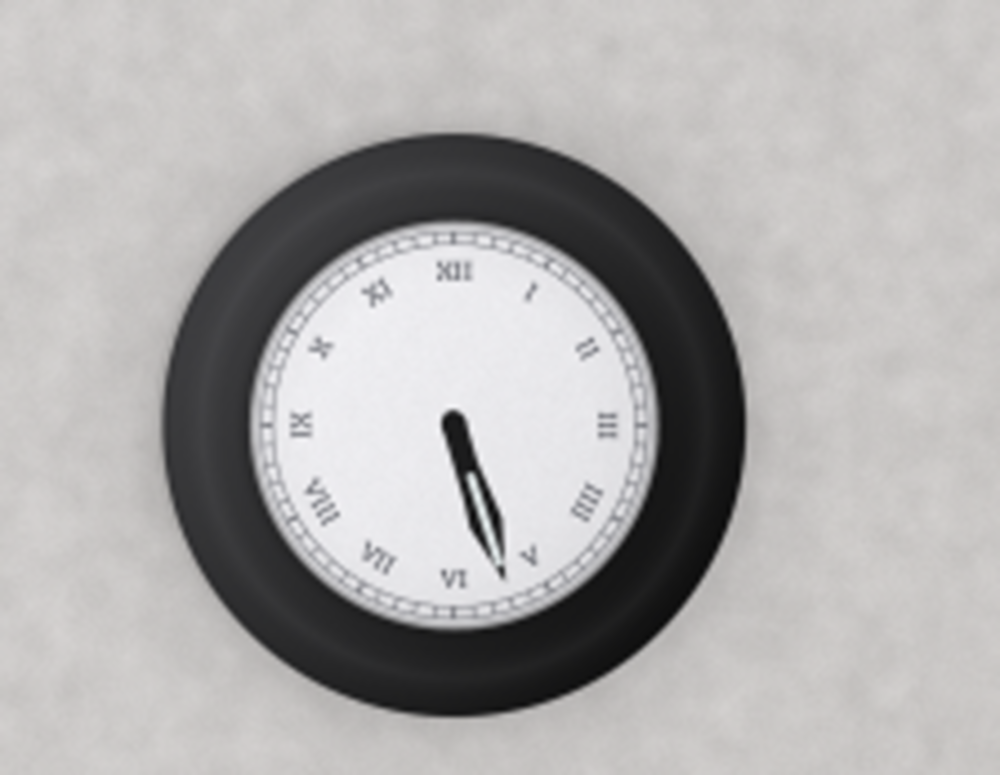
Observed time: 5:27
